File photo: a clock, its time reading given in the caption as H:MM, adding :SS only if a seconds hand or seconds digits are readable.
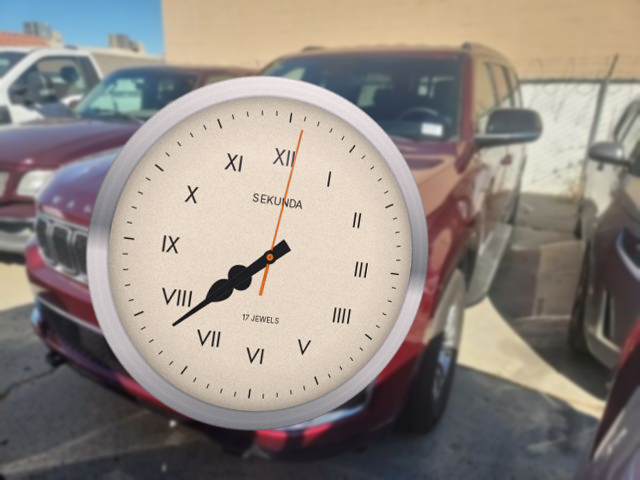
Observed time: 7:38:01
